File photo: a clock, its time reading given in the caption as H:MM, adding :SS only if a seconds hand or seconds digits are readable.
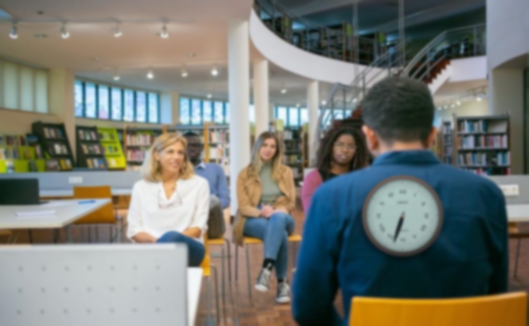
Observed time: 6:33
